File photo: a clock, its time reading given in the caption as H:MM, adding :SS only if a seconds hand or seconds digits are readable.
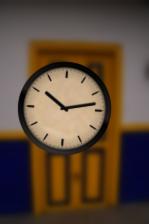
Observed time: 10:13
